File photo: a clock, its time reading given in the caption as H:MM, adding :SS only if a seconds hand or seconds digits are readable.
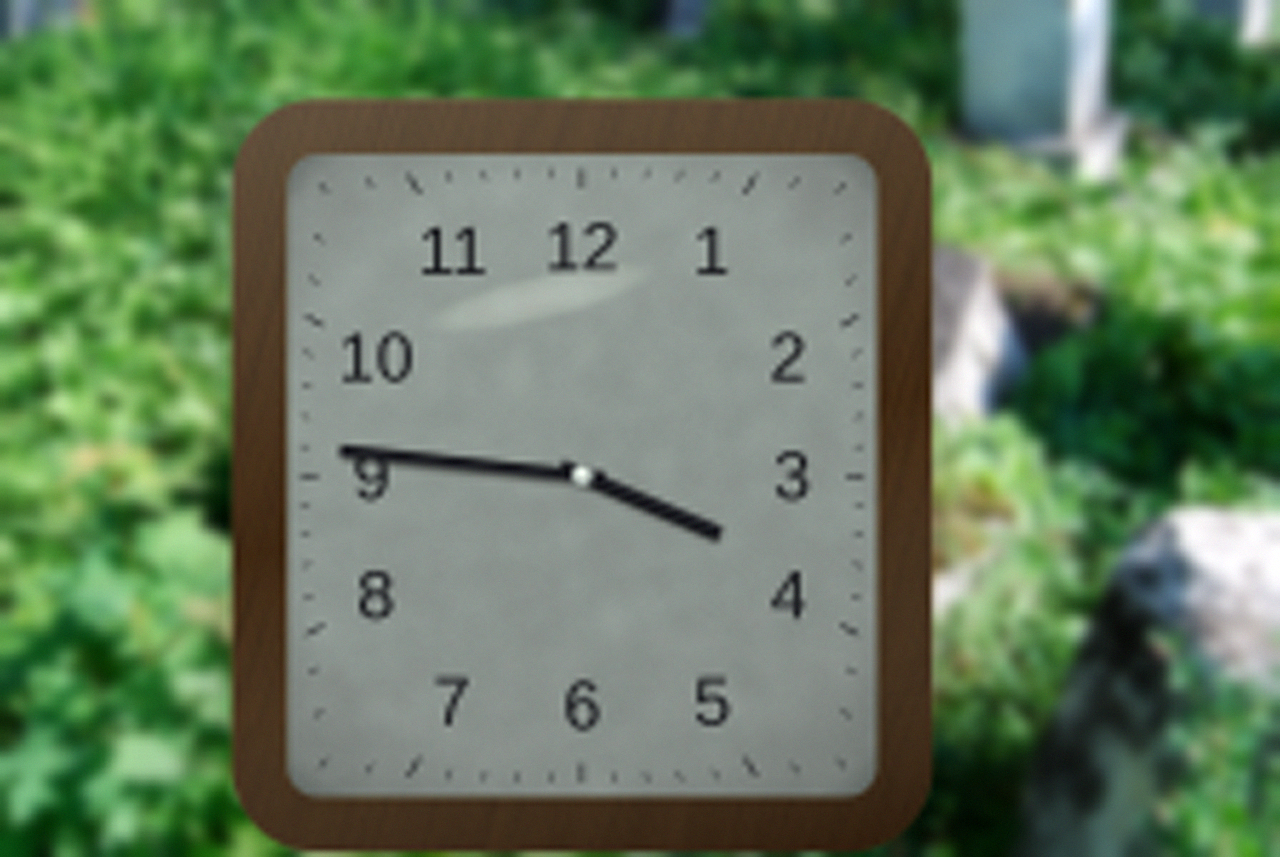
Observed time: 3:46
